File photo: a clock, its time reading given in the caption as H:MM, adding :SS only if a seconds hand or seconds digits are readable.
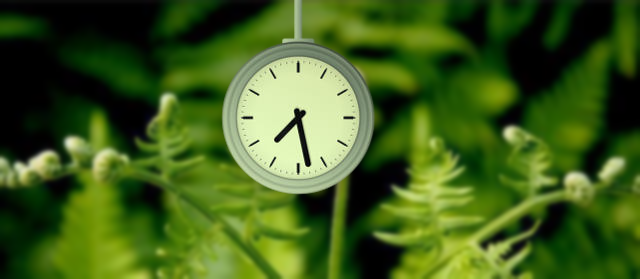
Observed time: 7:28
